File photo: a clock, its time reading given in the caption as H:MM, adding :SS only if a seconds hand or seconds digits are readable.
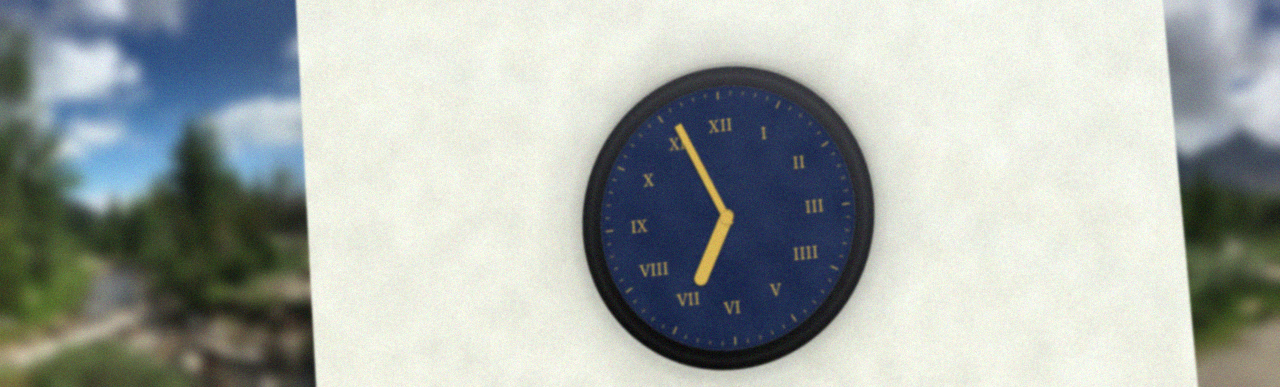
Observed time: 6:56
